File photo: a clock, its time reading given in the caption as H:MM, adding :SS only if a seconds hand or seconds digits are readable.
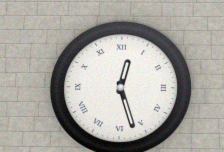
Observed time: 12:27
